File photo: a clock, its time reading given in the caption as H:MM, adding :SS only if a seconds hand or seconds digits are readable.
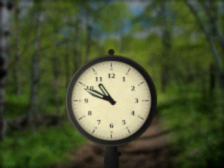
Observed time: 10:49
